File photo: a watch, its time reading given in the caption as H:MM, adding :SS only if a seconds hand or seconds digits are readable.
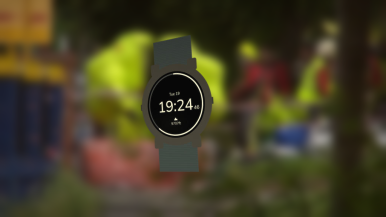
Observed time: 19:24
